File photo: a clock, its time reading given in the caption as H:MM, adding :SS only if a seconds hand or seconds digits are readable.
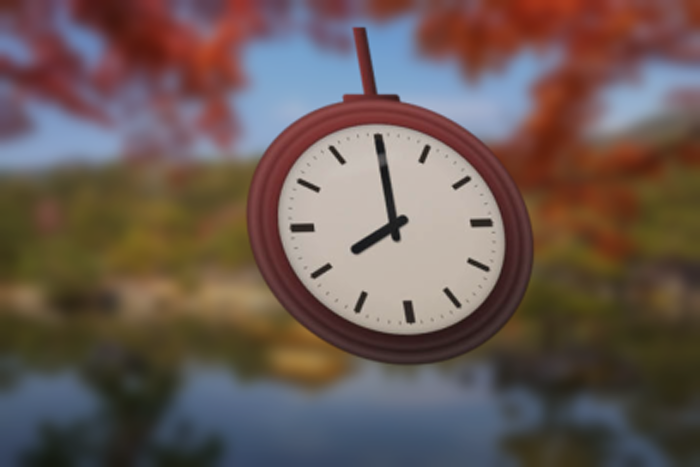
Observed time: 8:00
